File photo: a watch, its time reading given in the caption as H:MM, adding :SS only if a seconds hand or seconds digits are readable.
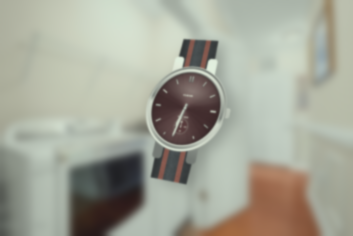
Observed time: 6:32
